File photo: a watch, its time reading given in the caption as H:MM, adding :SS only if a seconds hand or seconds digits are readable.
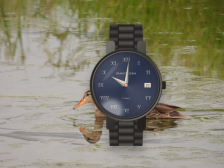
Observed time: 10:01
